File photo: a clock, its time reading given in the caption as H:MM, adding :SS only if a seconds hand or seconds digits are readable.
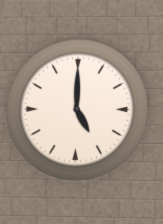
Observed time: 5:00
